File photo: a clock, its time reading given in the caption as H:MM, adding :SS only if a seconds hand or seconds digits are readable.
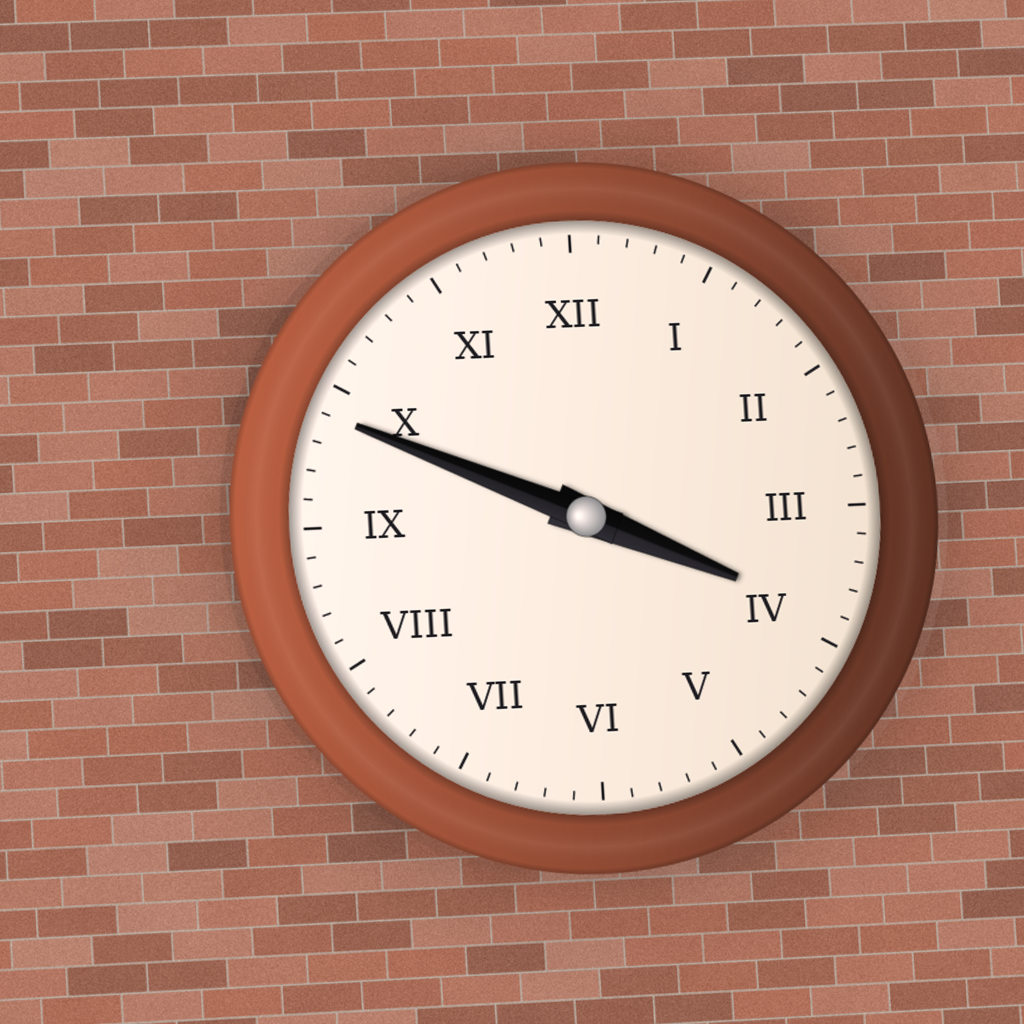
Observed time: 3:49
